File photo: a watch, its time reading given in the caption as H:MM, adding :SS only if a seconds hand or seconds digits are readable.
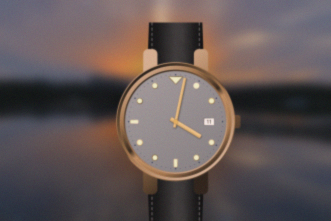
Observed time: 4:02
